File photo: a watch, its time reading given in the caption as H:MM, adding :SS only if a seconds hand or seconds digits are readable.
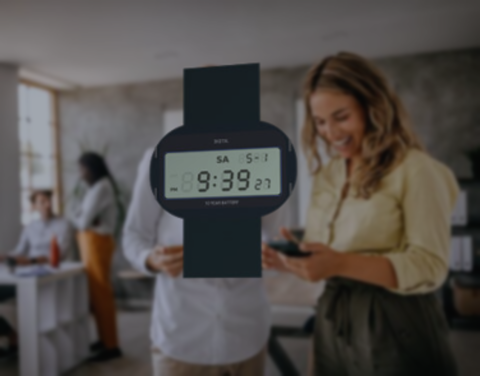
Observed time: 9:39:27
